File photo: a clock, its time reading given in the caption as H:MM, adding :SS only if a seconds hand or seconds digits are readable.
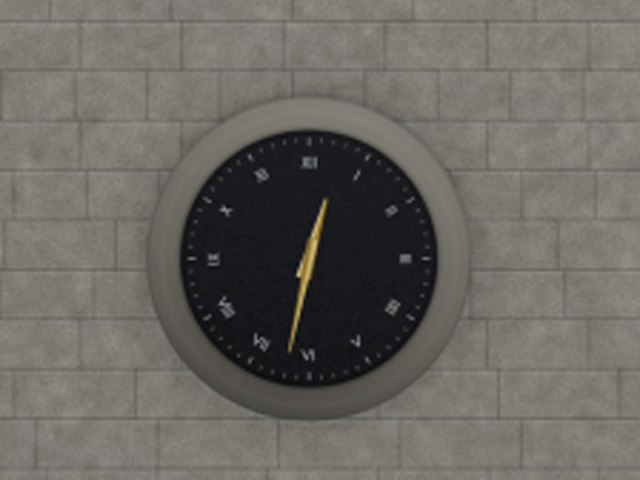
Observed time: 12:32
